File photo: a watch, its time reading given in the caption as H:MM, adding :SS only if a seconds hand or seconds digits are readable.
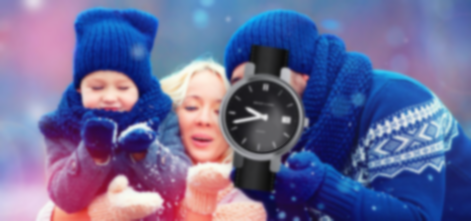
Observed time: 9:42
